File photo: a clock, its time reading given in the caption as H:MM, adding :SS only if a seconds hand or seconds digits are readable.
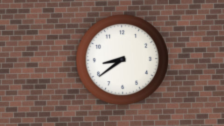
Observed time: 8:39
